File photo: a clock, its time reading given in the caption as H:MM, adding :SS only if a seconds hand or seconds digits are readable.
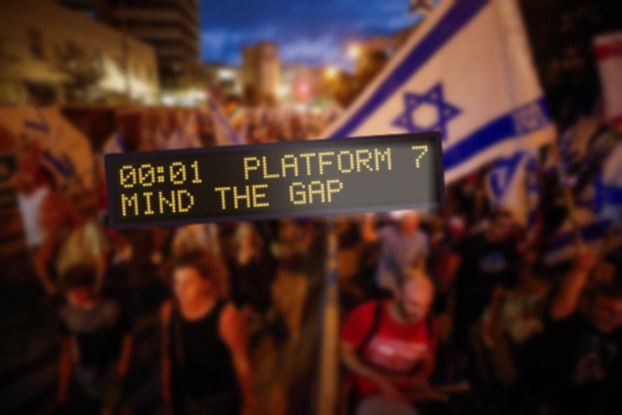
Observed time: 0:01
